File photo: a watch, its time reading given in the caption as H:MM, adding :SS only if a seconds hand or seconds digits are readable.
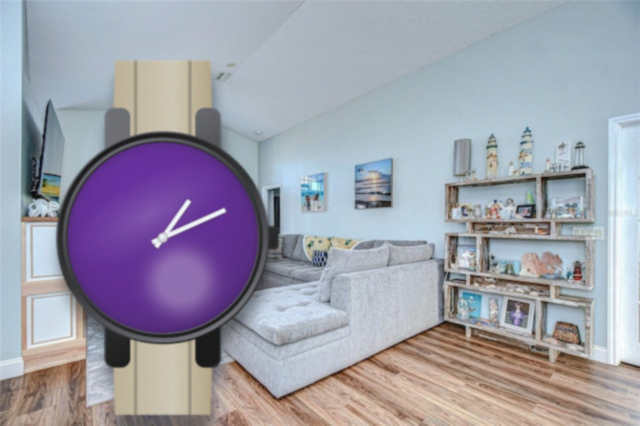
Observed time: 1:11
